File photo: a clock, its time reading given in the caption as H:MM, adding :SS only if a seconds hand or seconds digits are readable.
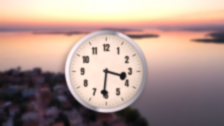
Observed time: 3:31
